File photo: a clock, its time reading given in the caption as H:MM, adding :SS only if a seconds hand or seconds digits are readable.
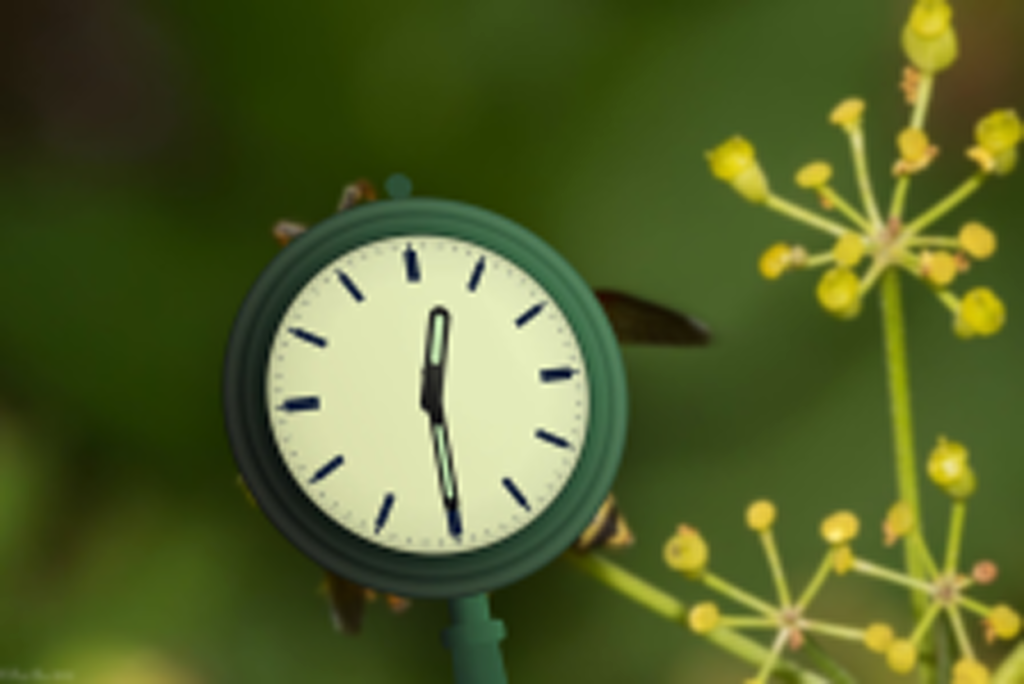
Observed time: 12:30
